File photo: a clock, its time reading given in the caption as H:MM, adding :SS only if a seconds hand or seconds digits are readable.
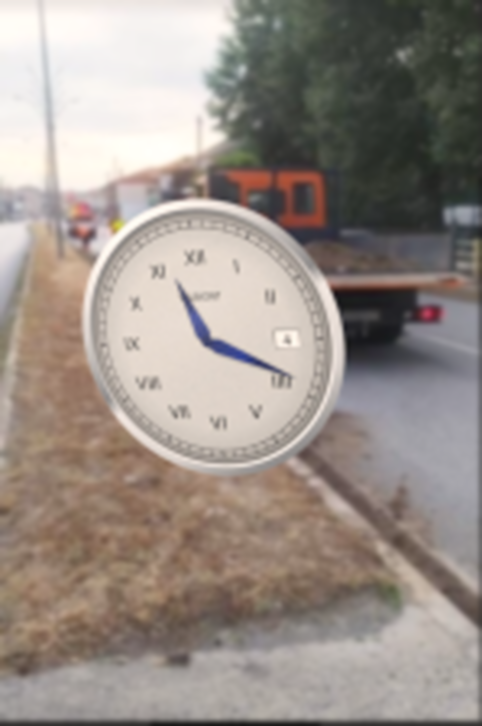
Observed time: 11:19
